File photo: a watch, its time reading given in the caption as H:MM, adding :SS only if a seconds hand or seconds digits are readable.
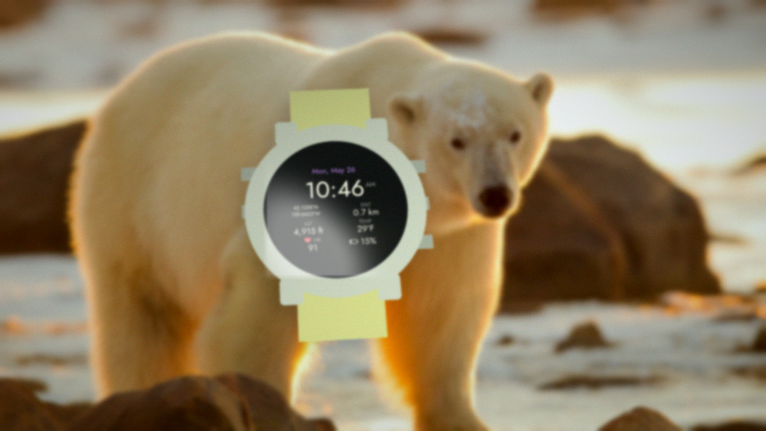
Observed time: 10:46
